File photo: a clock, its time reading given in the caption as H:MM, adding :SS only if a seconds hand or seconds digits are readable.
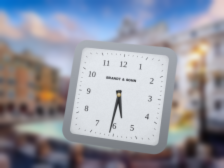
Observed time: 5:31
